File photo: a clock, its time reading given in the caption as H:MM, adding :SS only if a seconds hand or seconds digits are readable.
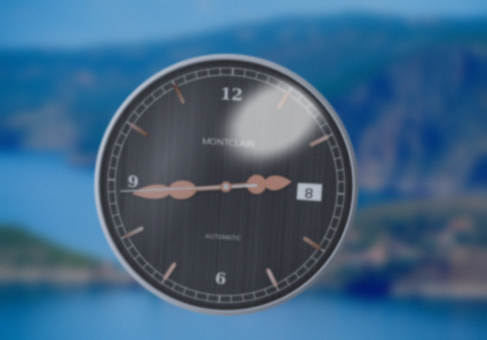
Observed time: 2:43:44
